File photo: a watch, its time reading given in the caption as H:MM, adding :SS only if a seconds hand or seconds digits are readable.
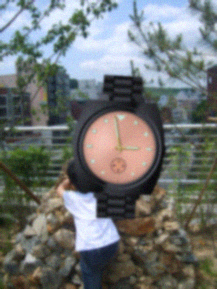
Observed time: 2:58
